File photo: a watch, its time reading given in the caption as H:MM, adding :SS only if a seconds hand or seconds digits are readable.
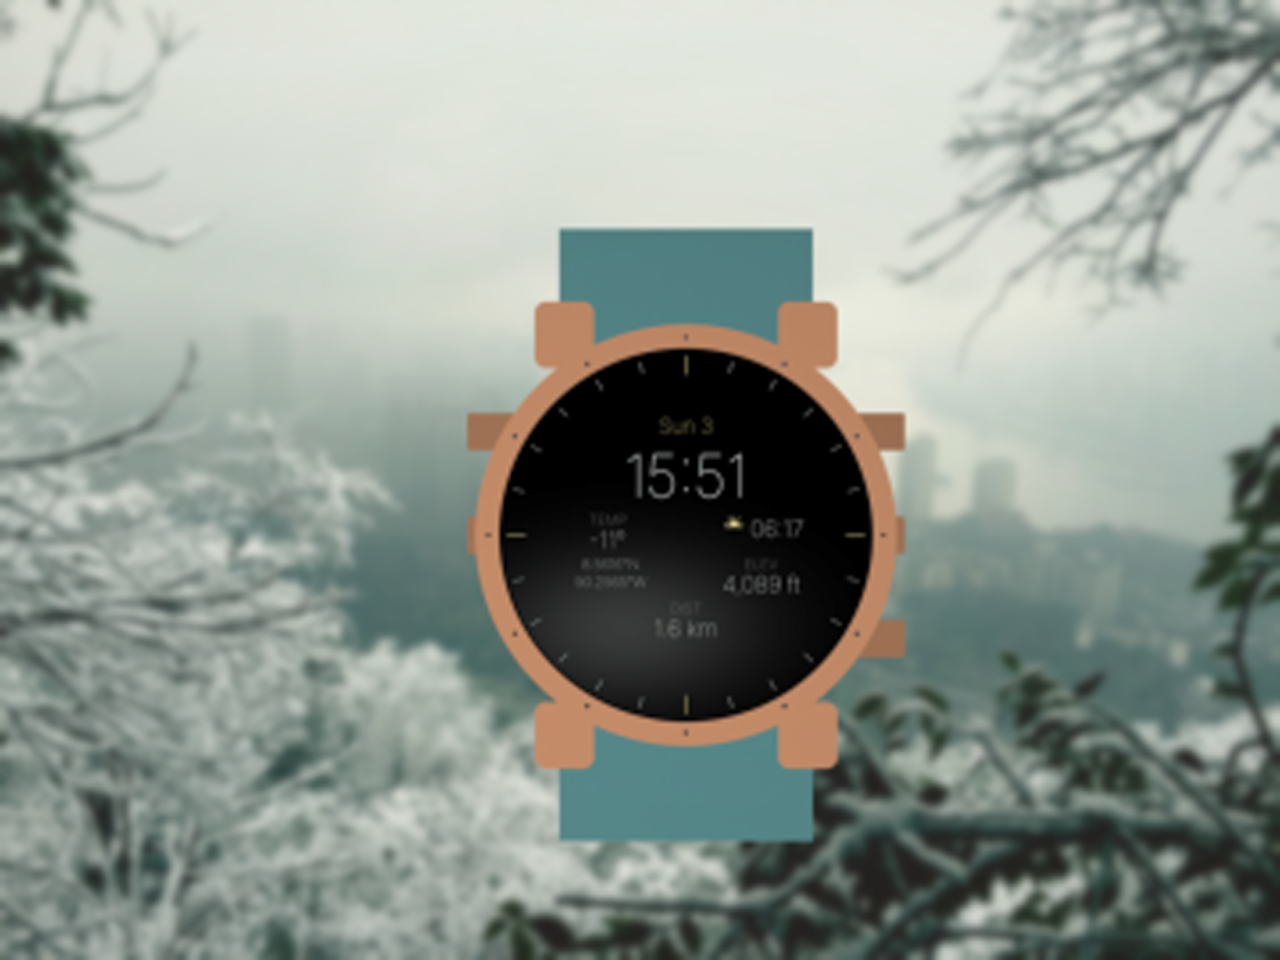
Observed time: 15:51
